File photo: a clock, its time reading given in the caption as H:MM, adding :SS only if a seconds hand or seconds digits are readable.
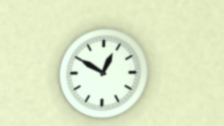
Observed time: 12:50
